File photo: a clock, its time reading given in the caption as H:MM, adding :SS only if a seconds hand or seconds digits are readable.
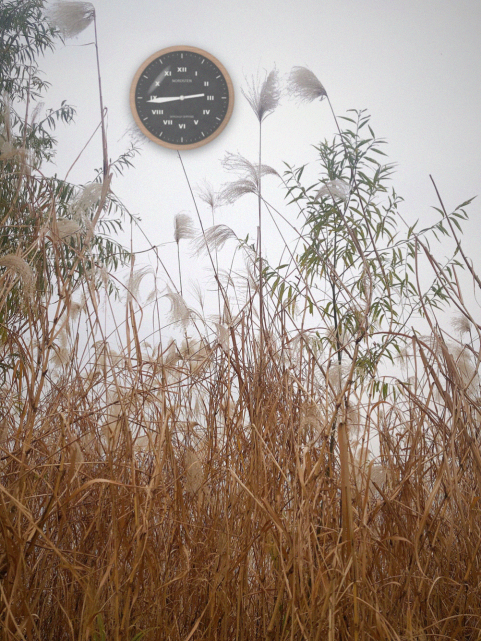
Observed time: 2:44
